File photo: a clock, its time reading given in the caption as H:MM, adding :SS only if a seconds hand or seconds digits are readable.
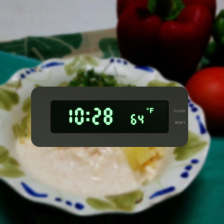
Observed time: 10:28
